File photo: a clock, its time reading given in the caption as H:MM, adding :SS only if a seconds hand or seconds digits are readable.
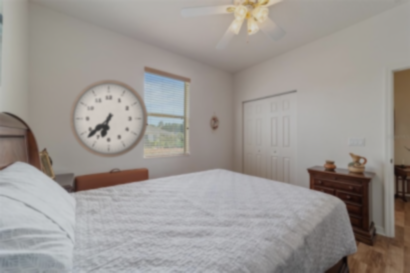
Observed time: 6:38
